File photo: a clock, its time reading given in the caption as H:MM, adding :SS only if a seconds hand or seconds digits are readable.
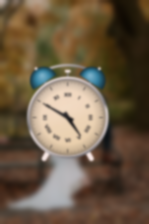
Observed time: 4:50
